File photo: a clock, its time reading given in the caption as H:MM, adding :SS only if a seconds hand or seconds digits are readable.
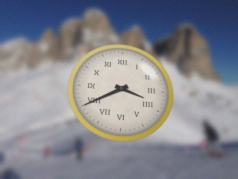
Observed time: 3:40
